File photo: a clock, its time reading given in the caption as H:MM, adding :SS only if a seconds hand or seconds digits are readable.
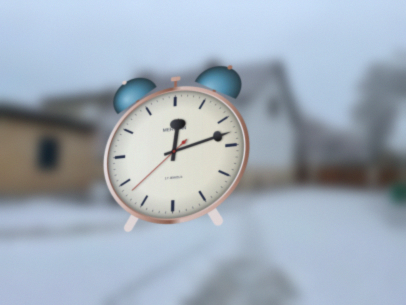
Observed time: 12:12:38
